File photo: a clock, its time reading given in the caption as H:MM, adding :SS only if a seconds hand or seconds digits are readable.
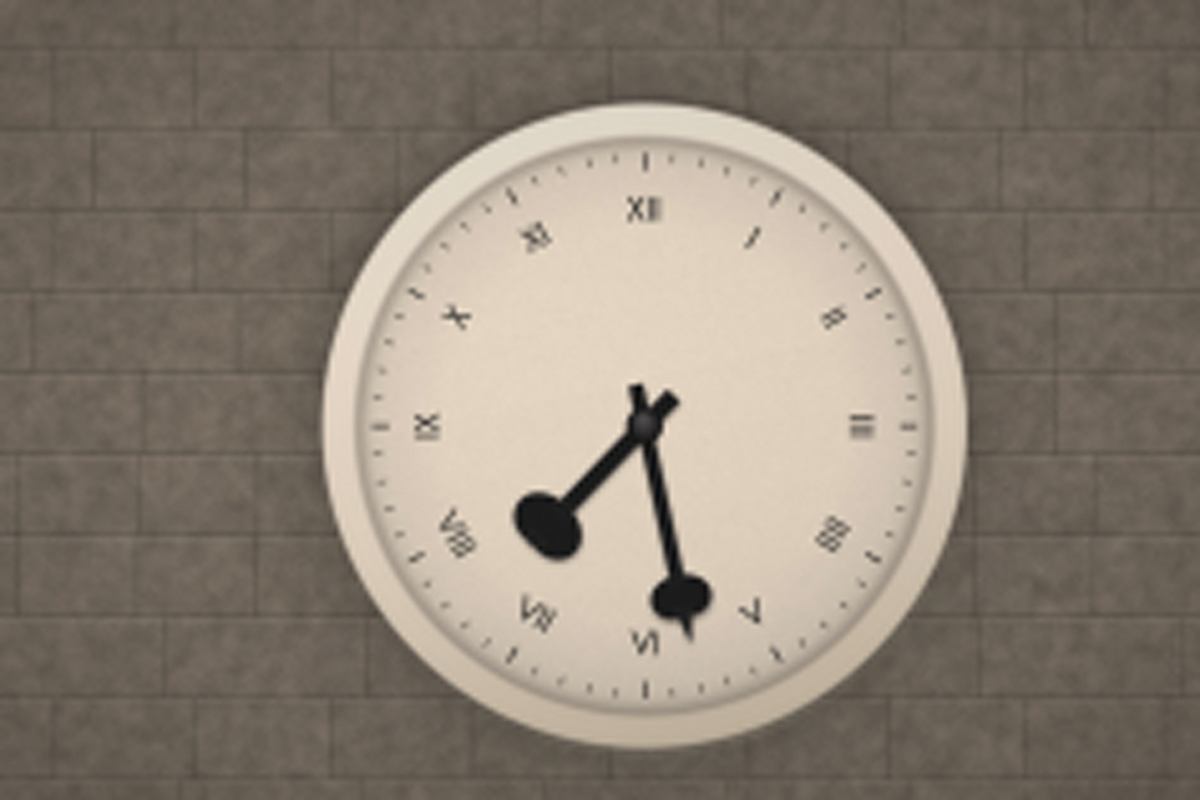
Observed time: 7:28
